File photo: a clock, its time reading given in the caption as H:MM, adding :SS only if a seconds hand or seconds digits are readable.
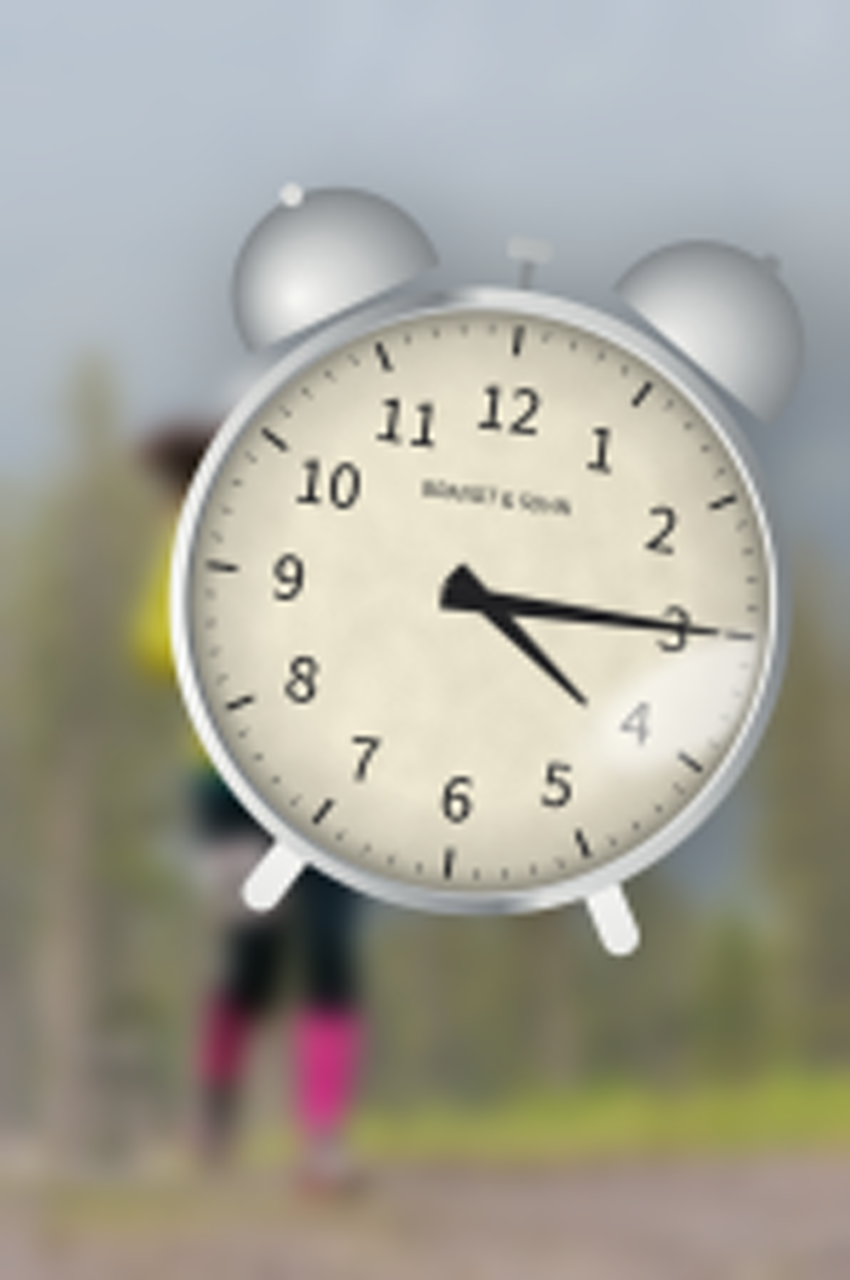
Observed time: 4:15
